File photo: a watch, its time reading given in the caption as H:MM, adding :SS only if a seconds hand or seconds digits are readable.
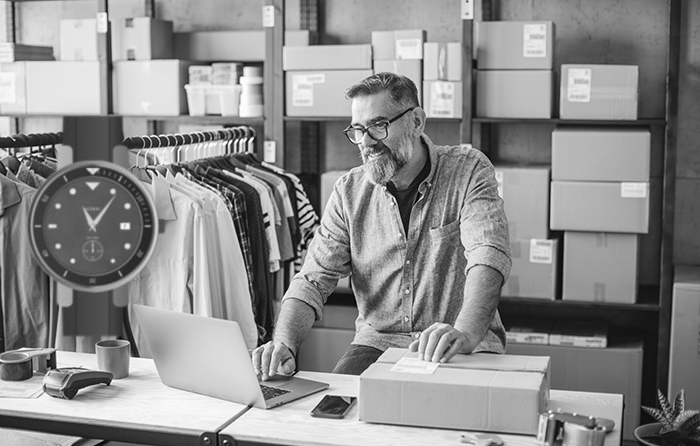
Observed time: 11:06
